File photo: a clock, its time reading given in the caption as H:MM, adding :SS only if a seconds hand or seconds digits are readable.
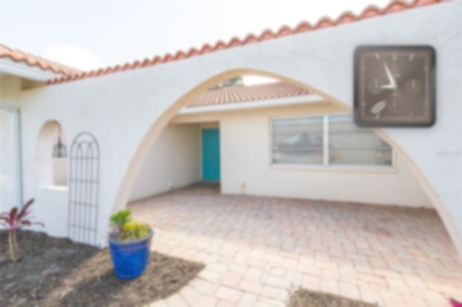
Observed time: 8:56
